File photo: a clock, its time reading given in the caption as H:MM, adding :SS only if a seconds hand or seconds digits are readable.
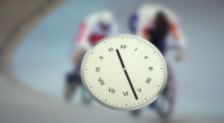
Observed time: 11:27
